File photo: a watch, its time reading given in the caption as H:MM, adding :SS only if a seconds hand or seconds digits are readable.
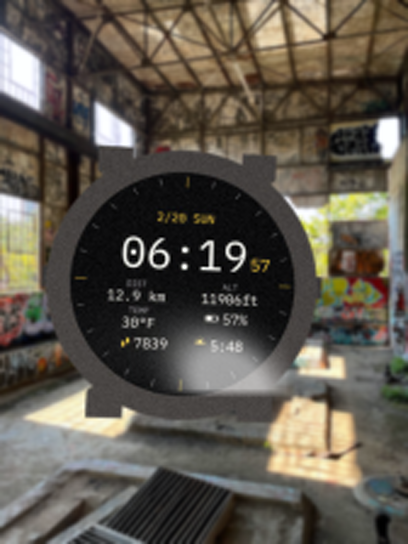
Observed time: 6:19:57
